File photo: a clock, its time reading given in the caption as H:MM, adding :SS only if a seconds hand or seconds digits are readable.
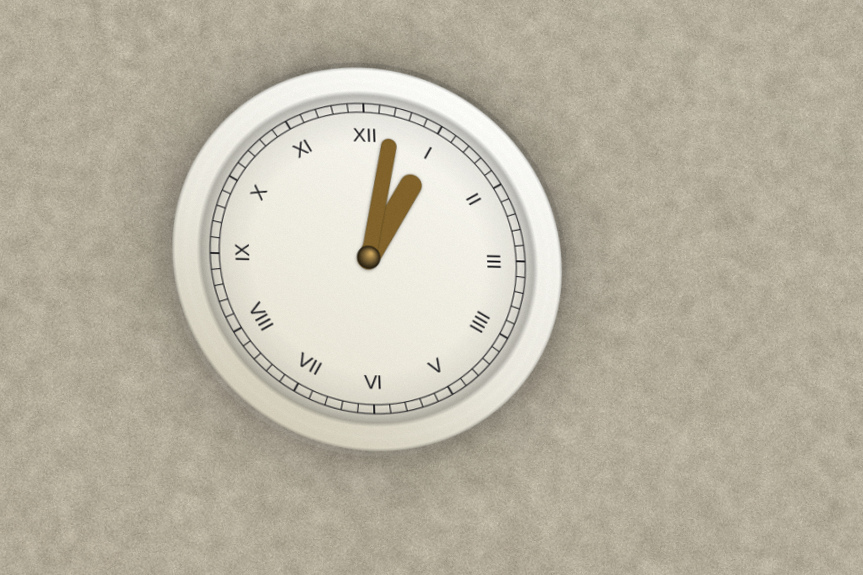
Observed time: 1:02
